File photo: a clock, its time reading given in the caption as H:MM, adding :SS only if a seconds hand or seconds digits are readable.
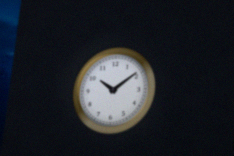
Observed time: 10:09
